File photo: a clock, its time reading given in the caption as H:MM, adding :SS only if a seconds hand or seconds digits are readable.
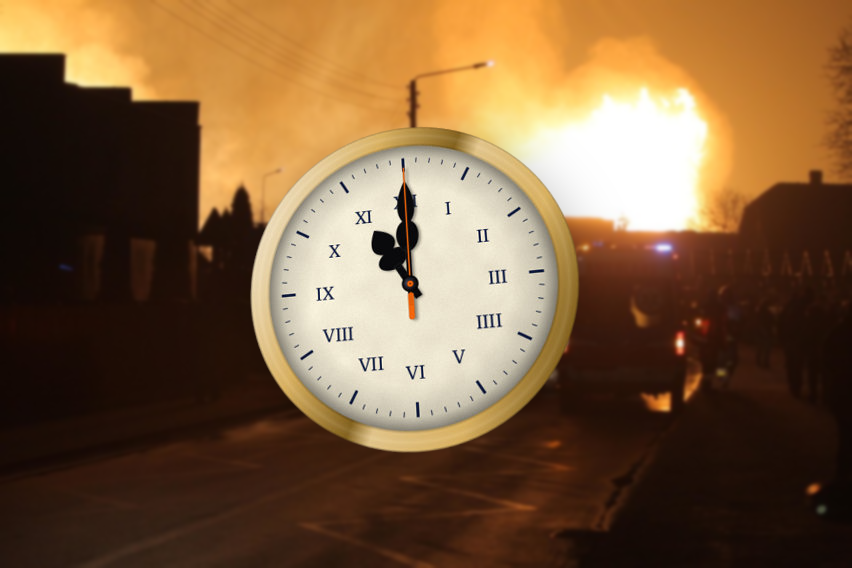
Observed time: 11:00:00
